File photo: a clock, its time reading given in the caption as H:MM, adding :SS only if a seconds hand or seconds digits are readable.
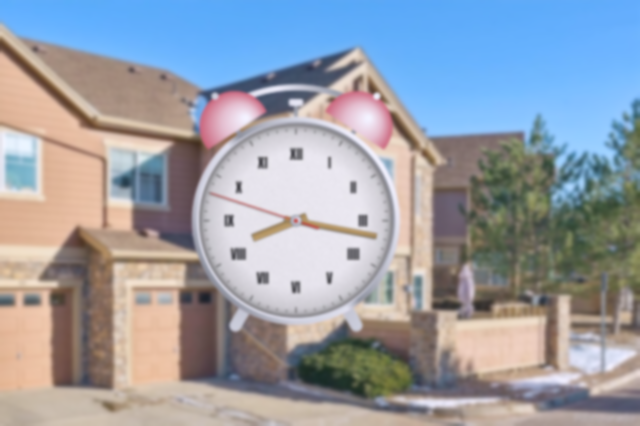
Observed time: 8:16:48
